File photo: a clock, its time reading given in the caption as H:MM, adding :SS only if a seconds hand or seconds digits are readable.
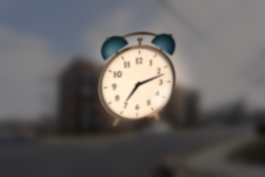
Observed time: 7:12
